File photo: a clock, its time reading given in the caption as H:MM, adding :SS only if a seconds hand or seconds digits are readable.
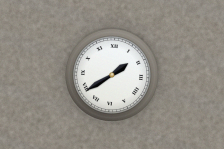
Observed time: 1:39
